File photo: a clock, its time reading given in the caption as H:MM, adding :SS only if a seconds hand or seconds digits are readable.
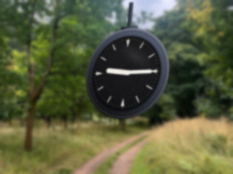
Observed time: 9:15
